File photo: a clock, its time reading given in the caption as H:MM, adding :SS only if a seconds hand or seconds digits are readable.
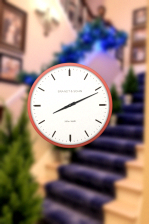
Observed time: 8:11
